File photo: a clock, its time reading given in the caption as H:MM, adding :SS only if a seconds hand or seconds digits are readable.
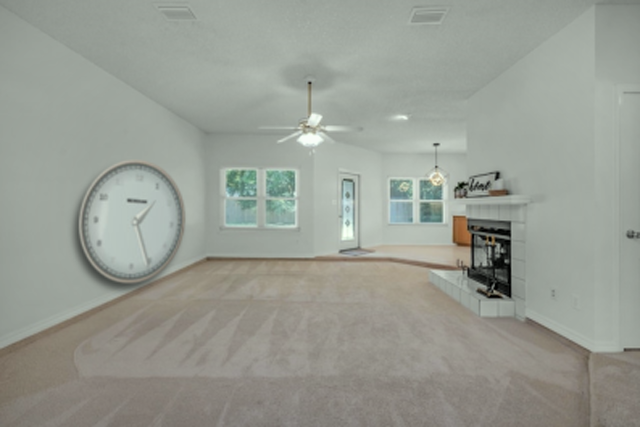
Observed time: 1:26
